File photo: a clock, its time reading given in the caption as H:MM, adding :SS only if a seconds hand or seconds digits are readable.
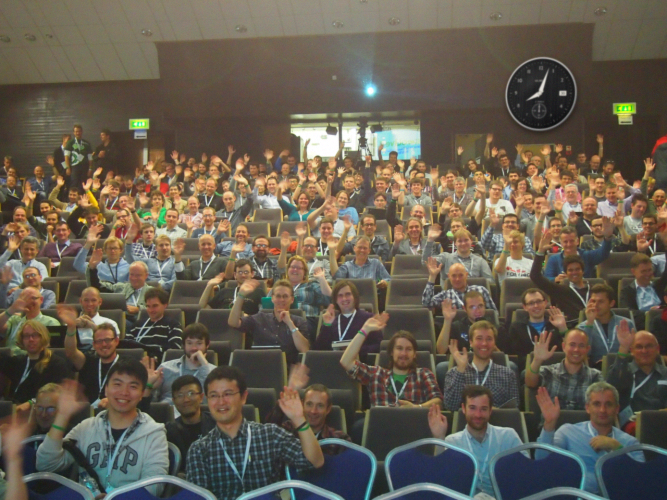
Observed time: 8:03
